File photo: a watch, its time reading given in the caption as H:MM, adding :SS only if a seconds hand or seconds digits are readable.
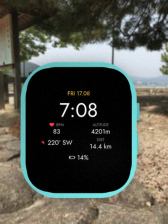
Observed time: 7:08
